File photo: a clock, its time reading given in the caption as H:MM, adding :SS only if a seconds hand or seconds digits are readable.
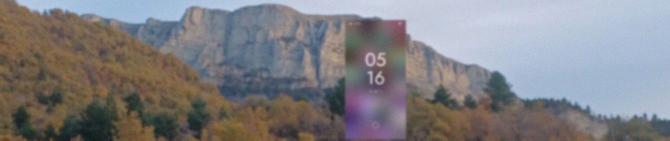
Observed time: 5:16
